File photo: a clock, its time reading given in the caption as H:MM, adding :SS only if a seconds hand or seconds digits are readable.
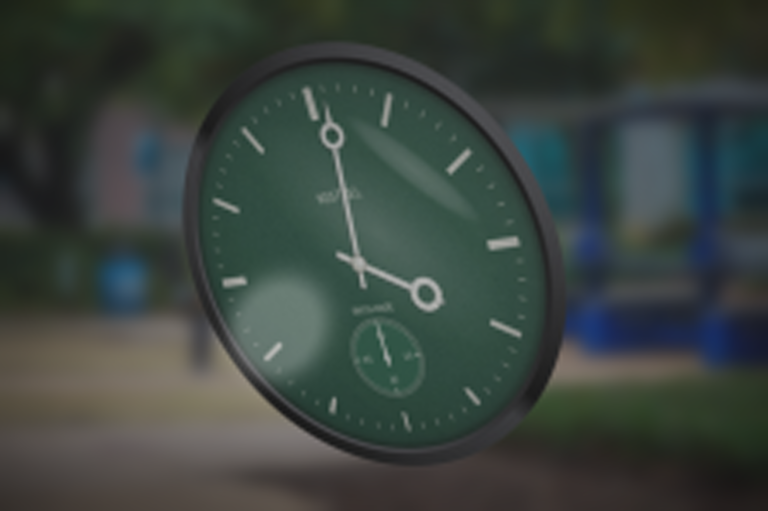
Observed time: 4:01
